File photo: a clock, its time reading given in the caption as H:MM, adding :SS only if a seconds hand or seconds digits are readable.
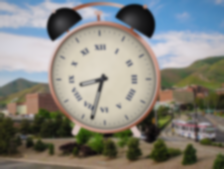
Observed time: 8:33
